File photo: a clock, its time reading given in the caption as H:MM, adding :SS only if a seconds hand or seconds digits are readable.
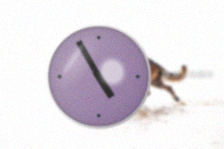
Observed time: 4:55
